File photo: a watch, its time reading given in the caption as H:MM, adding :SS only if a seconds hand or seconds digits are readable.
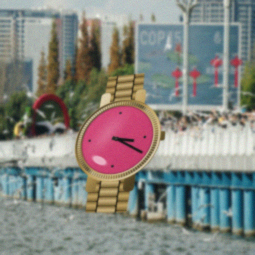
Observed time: 3:20
